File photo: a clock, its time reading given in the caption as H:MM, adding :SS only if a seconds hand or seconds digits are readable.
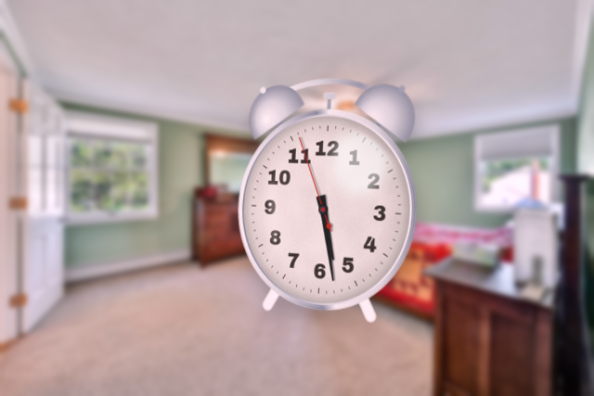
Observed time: 5:27:56
